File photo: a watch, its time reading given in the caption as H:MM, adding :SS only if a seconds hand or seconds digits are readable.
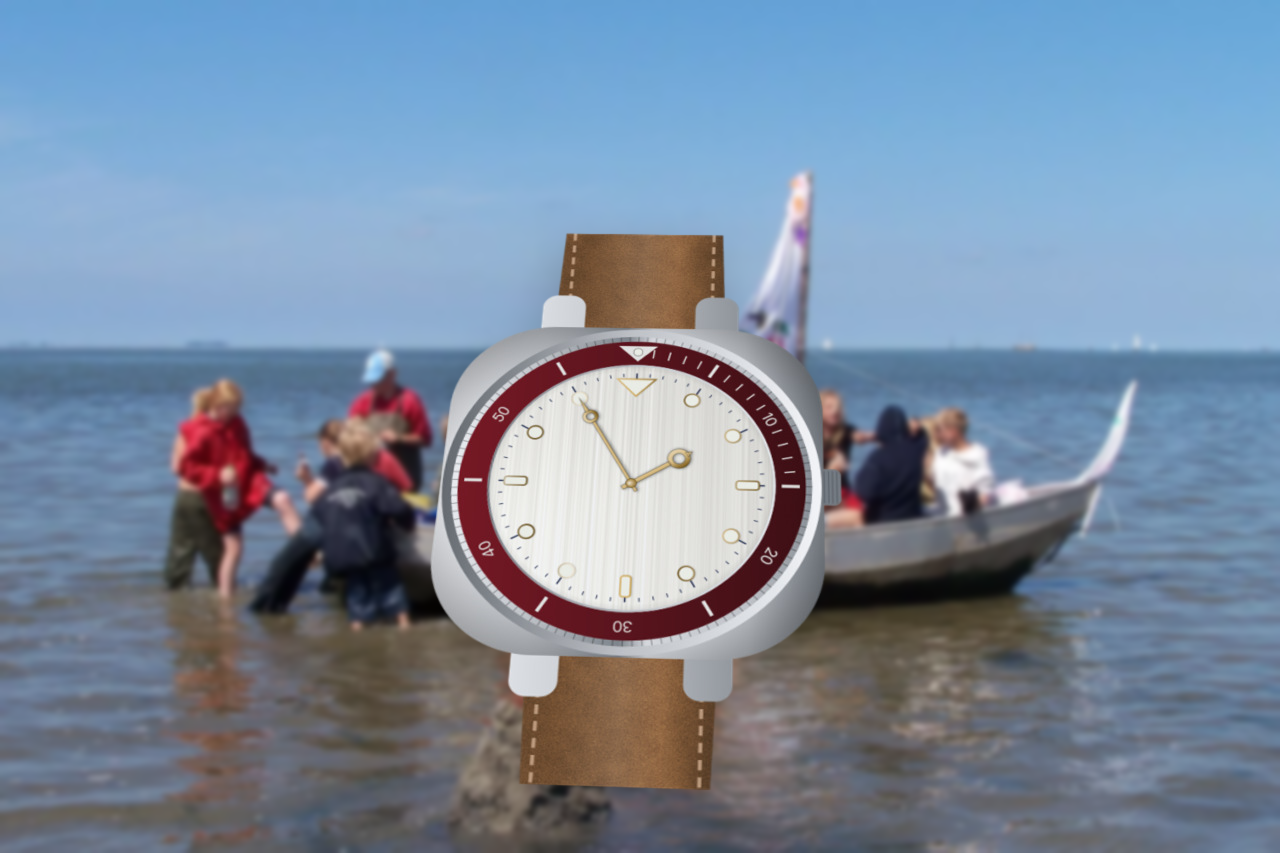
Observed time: 1:55
